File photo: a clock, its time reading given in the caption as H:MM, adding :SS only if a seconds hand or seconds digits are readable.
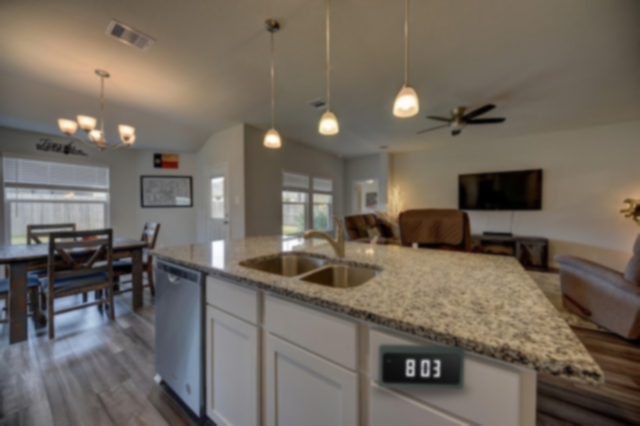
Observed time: 8:03
